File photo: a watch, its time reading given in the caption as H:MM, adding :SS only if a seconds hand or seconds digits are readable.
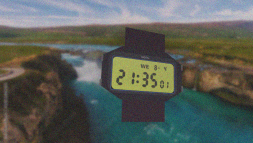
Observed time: 21:35:01
